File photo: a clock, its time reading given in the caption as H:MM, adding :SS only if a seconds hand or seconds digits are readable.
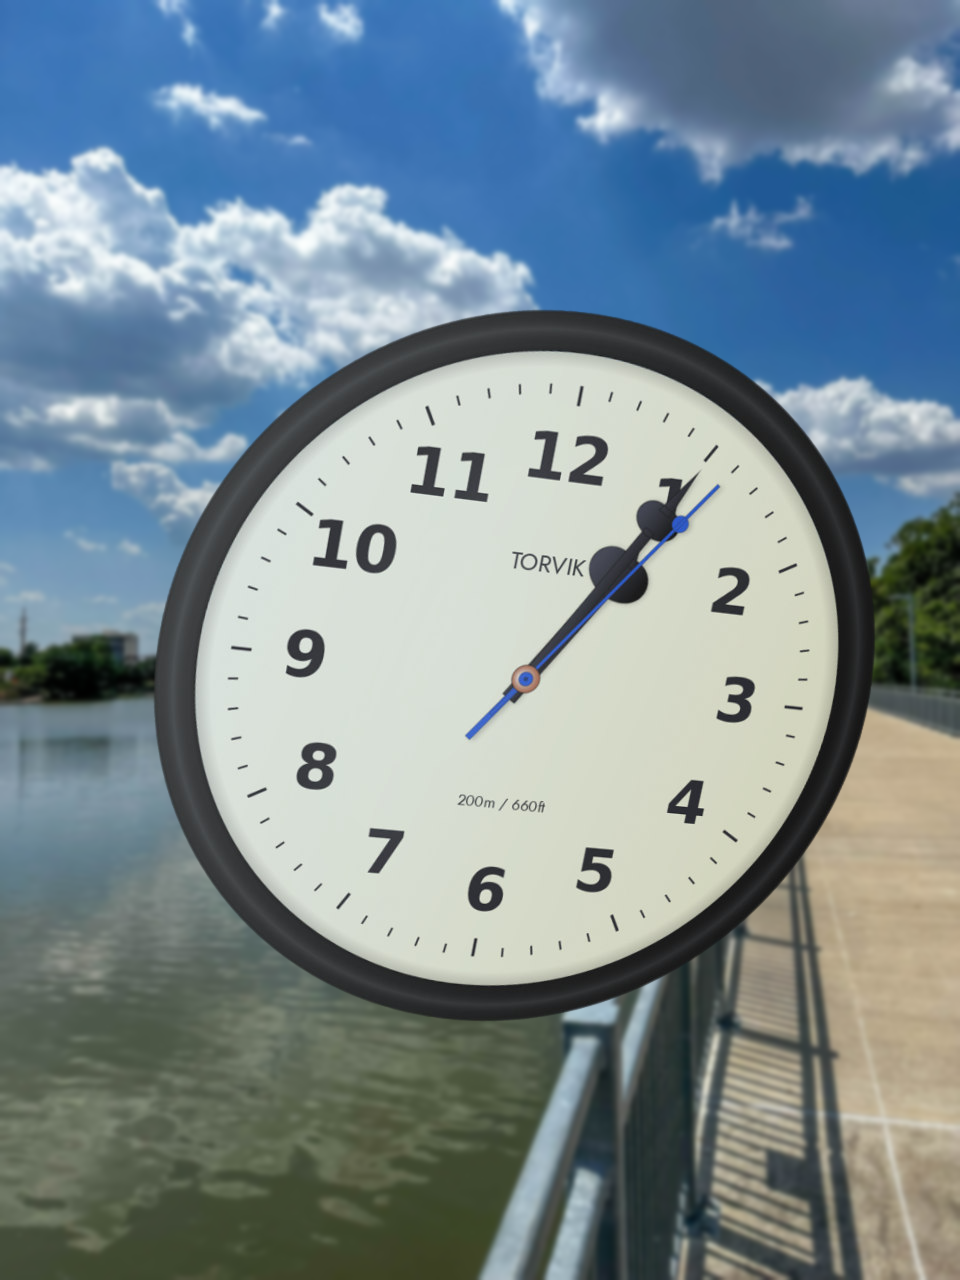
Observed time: 1:05:06
